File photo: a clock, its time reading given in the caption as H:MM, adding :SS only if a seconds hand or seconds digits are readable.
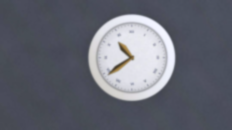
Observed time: 10:39
